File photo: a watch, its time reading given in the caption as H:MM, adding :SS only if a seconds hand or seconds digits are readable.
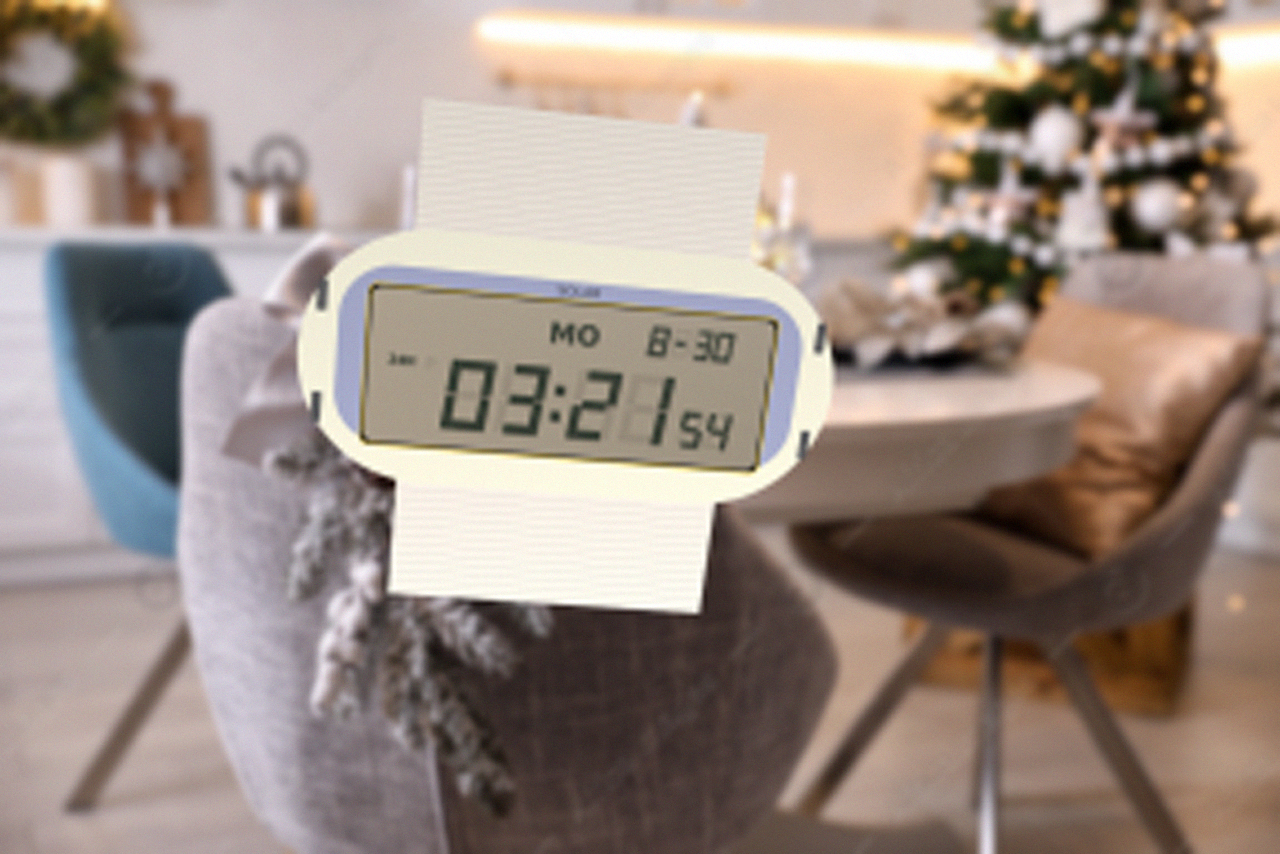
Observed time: 3:21:54
